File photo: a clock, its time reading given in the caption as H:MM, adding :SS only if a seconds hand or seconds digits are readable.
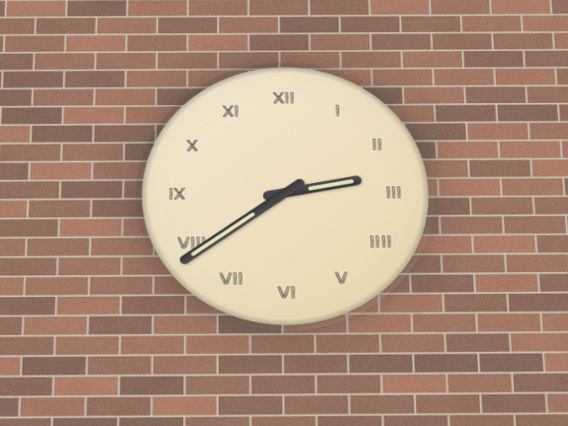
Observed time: 2:39
